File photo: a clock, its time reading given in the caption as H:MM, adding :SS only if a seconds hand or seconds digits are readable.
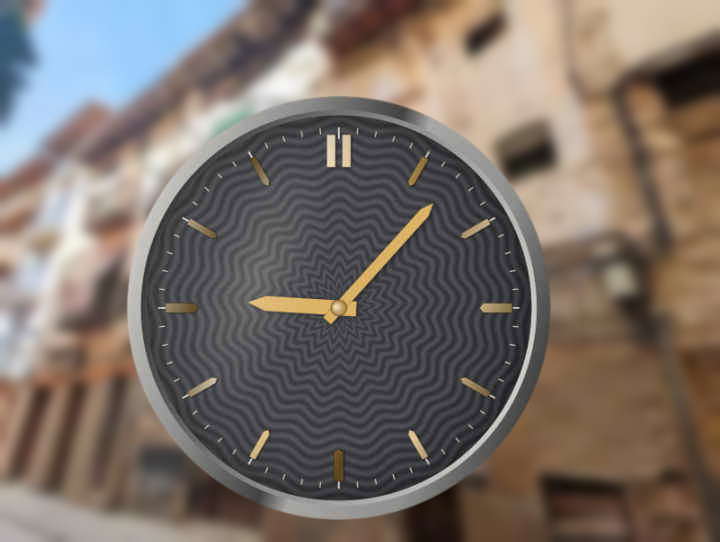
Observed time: 9:07
